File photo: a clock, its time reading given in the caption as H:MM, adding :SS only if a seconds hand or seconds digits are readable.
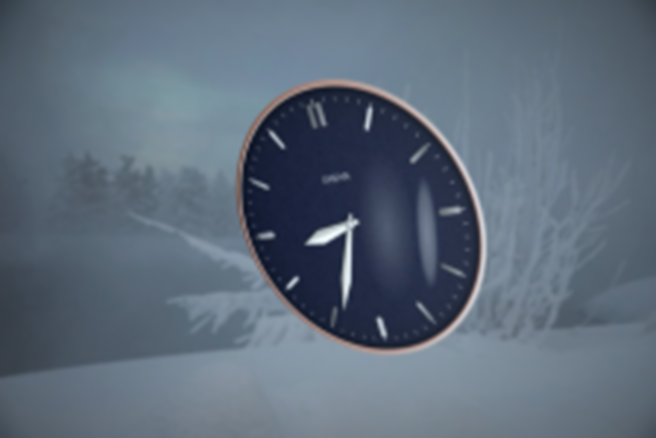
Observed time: 8:34
